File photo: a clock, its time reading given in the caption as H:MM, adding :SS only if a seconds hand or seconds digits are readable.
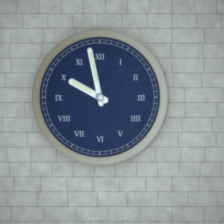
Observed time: 9:58
